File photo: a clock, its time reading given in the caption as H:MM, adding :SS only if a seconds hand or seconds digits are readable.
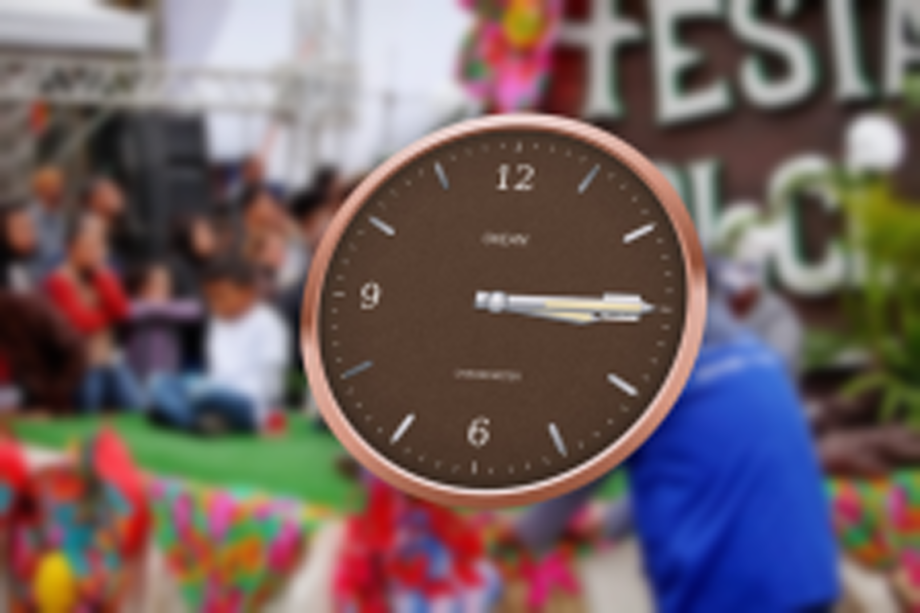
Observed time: 3:15
